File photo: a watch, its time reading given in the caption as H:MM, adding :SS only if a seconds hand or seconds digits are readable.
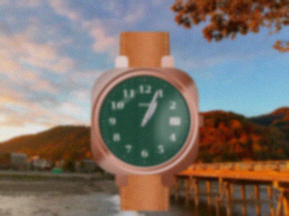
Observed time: 1:04
